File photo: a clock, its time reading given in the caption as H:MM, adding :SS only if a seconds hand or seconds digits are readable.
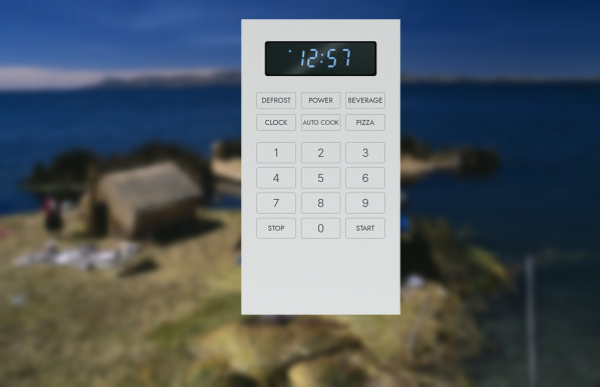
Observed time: 12:57
